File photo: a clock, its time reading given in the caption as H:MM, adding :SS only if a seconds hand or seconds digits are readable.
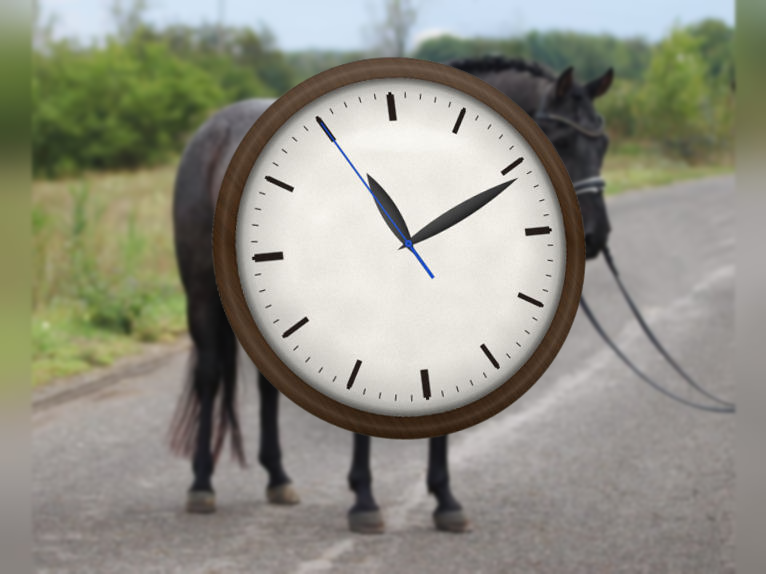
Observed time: 11:10:55
